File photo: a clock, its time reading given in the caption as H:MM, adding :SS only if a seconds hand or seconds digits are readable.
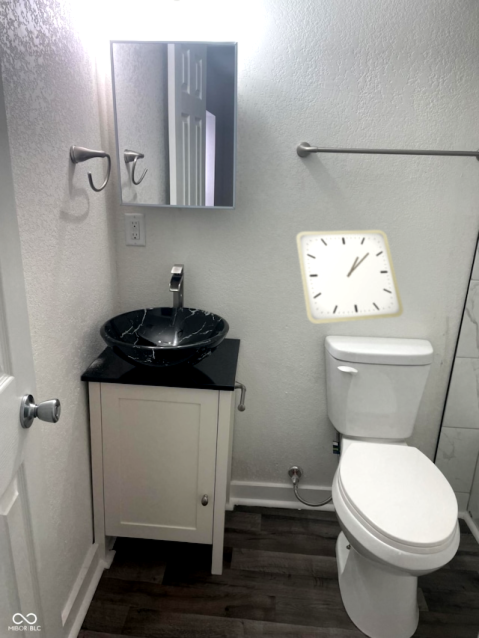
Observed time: 1:08
